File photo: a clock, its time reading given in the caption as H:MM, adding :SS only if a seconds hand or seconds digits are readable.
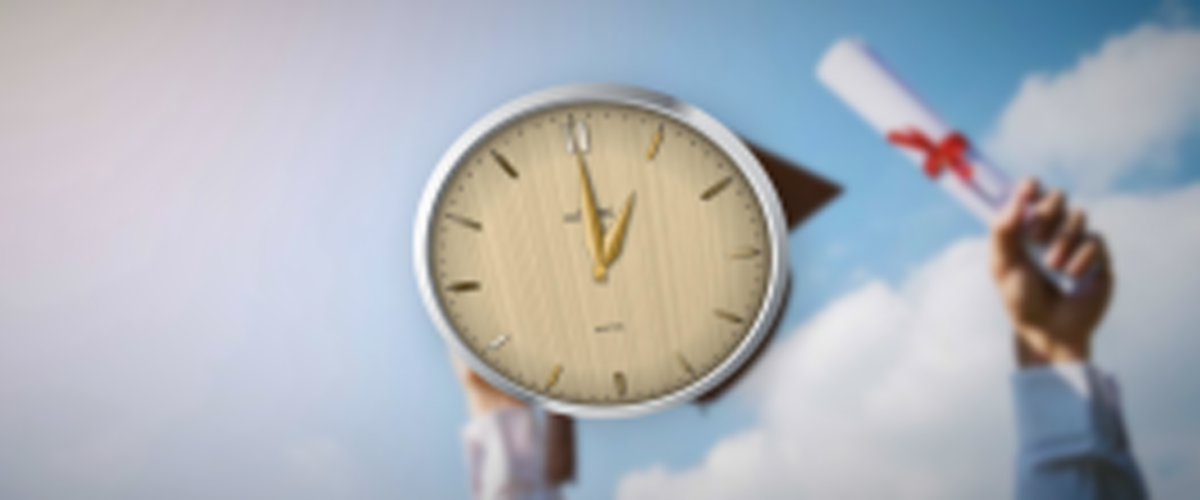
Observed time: 1:00
